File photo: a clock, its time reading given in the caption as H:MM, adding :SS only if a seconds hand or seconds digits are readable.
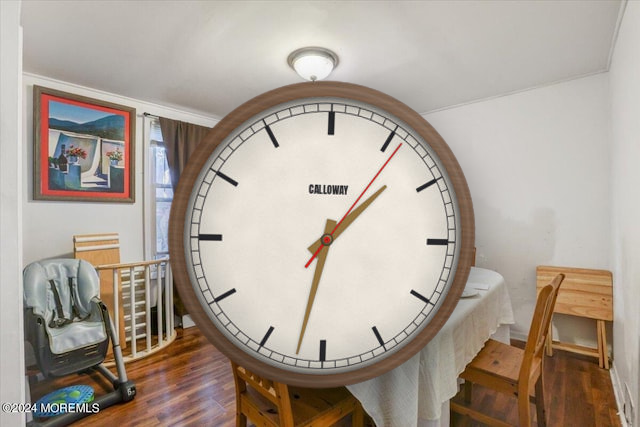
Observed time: 1:32:06
